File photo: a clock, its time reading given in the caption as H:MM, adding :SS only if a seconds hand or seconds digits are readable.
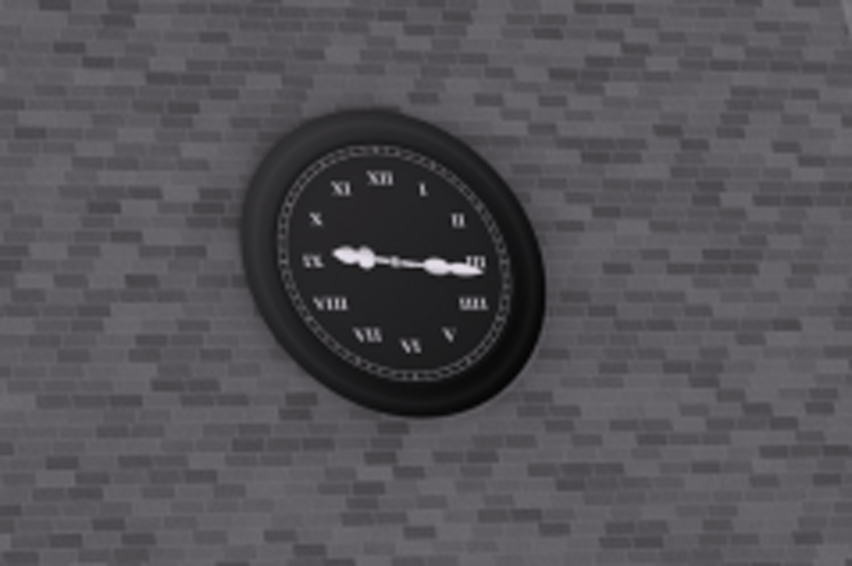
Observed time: 9:16
